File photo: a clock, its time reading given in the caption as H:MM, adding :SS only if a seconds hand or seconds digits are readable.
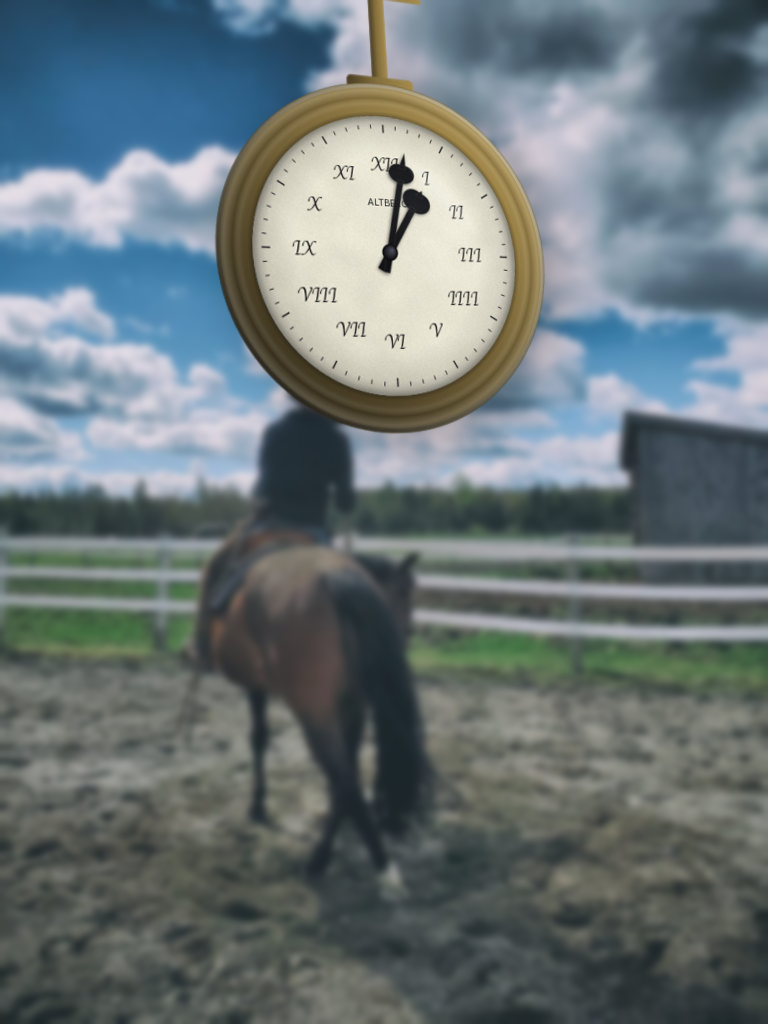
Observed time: 1:02
